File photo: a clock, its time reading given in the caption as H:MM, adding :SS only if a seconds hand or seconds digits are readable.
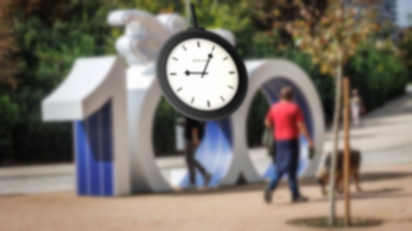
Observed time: 9:05
